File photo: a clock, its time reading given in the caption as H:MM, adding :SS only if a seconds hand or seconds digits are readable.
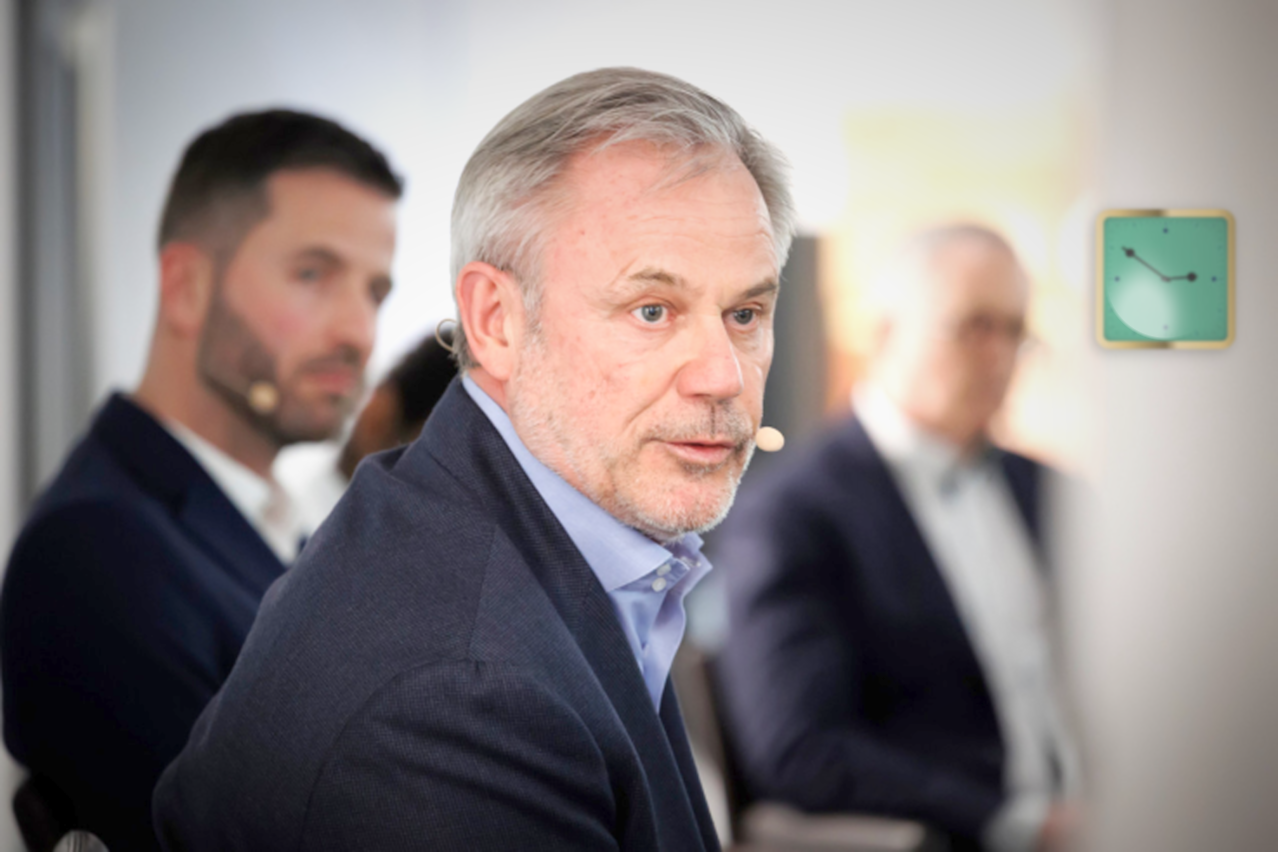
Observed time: 2:51
